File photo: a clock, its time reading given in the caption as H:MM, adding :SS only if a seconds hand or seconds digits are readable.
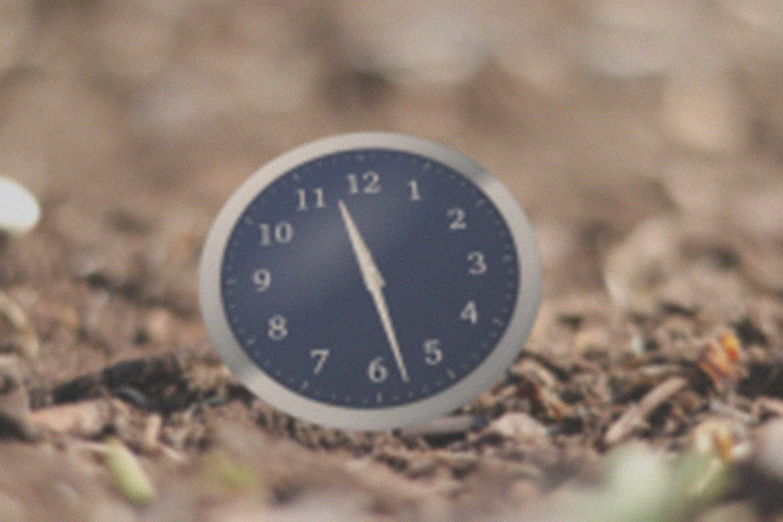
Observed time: 11:28
